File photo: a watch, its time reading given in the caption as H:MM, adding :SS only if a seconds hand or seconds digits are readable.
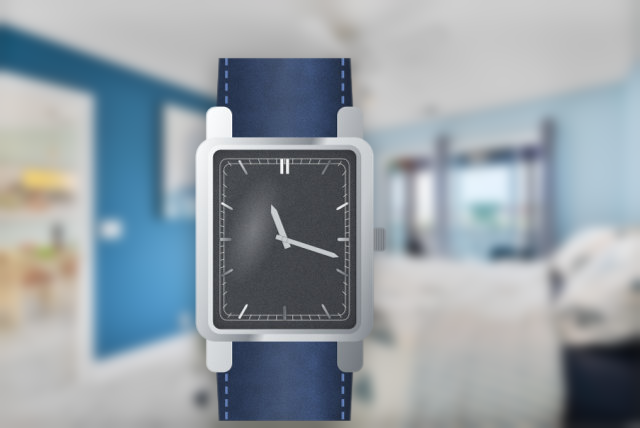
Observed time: 11:18
